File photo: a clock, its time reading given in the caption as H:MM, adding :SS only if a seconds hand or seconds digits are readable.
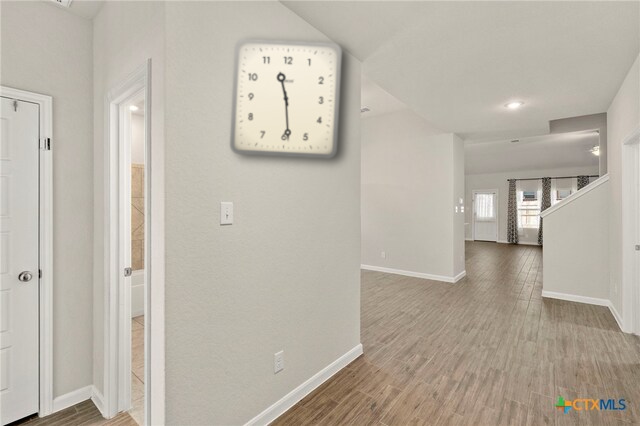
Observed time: 11:29
